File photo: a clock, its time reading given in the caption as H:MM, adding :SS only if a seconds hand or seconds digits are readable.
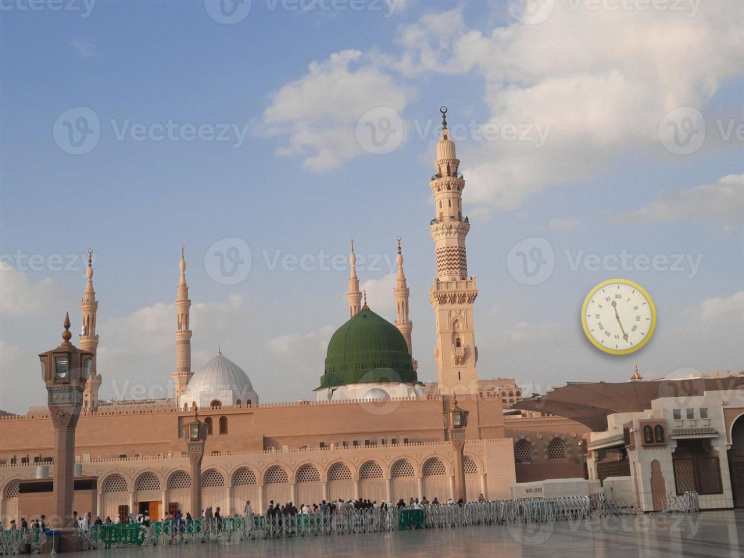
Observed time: 11:26
